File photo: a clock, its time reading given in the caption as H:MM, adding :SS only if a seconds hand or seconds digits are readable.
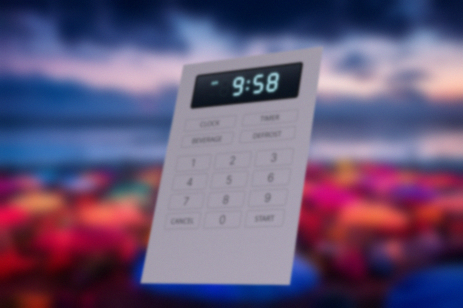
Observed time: 9:58
